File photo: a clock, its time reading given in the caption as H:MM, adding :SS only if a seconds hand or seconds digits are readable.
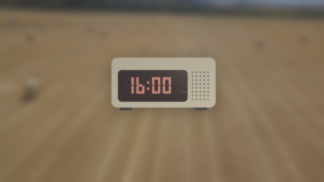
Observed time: 16:00
